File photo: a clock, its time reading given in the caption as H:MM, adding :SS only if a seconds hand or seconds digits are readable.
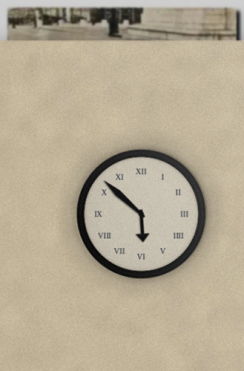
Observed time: 5:52
